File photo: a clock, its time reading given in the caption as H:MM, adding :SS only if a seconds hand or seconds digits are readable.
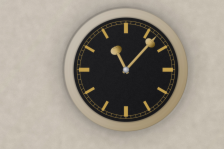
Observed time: 11:07
